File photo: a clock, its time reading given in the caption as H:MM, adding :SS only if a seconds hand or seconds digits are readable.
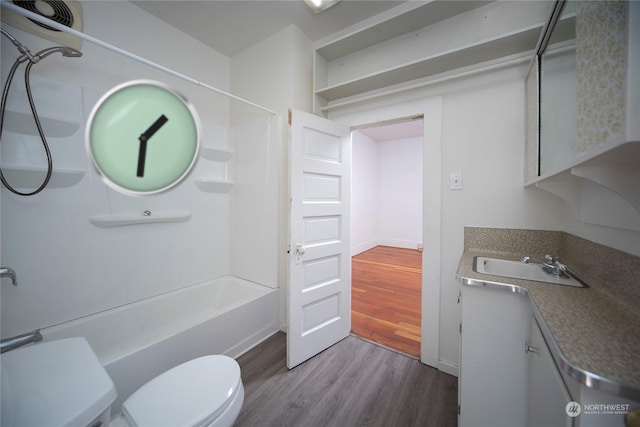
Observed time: 1:31
